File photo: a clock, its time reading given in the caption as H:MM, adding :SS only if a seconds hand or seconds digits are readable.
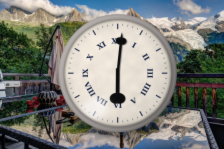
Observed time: 6:01
